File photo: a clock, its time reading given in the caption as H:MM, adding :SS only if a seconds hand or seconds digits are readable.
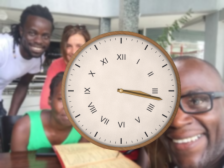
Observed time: 3:17
